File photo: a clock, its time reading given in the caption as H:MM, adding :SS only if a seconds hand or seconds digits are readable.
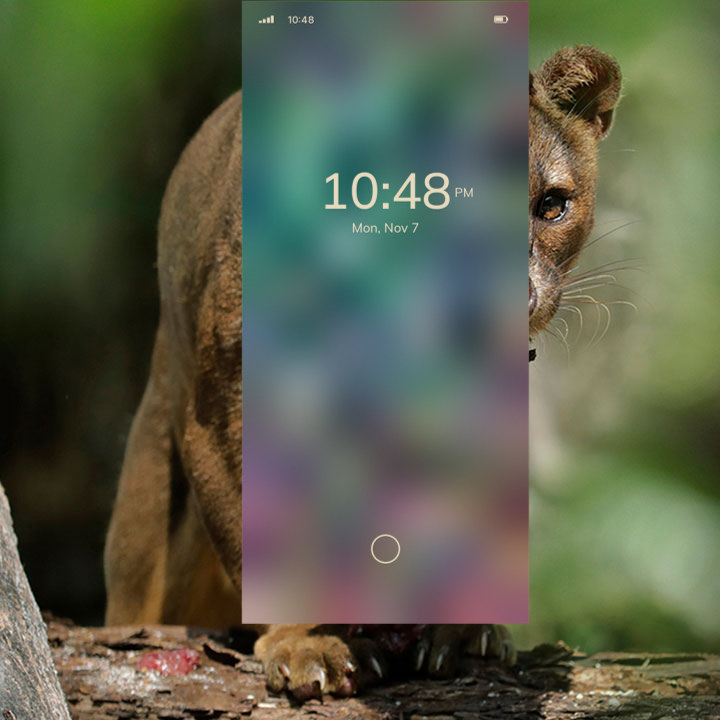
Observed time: 10:48
